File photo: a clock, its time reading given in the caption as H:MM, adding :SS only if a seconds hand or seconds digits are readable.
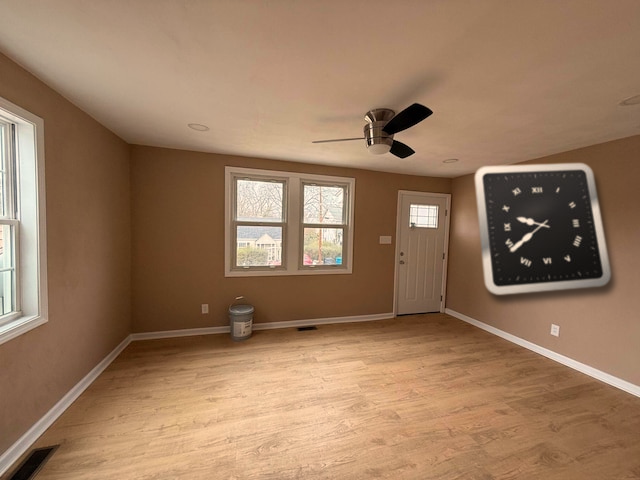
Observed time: 9:39
